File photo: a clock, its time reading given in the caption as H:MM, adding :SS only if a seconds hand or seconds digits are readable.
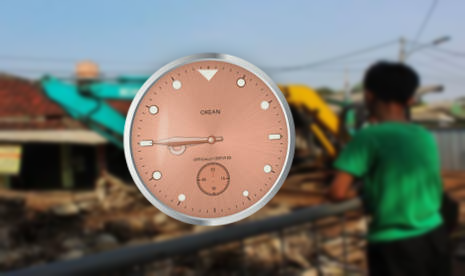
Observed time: 8:45
